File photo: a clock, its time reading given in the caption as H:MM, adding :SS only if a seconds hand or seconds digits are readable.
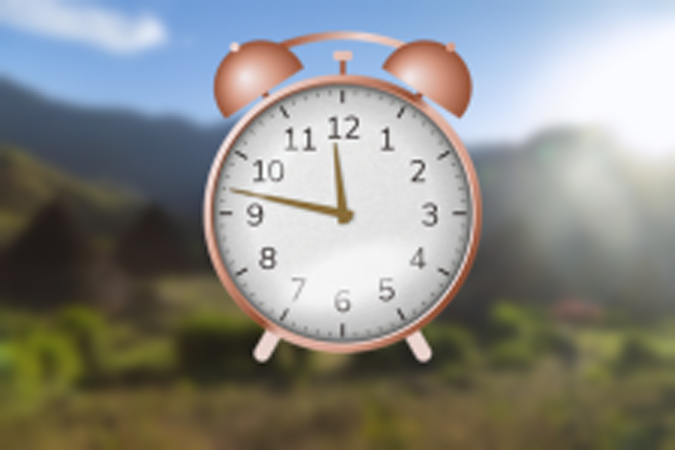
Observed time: 11:47
